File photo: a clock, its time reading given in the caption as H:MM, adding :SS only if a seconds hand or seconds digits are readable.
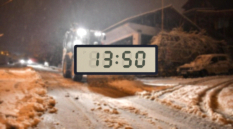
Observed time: 13:50
